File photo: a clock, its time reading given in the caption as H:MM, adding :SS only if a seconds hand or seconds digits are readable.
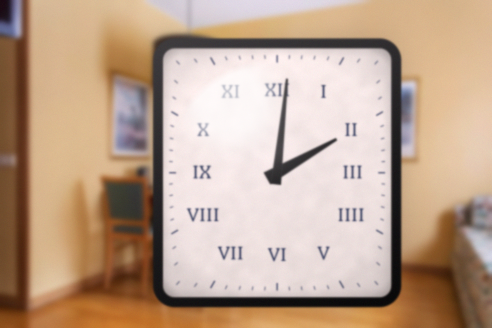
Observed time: 2:01
